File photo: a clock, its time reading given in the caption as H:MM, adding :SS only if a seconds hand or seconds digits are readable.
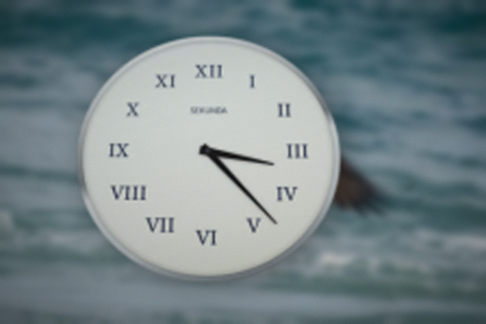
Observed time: 3:23
